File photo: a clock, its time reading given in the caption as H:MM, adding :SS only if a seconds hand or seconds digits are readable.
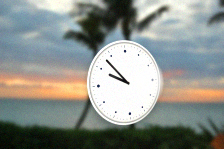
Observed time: 9:53
